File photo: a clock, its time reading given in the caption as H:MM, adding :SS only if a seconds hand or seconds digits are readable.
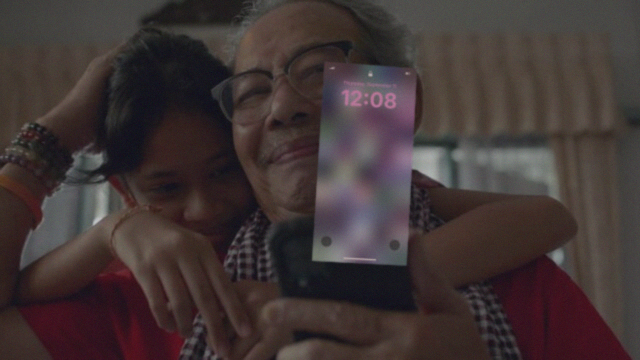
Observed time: 12:08
